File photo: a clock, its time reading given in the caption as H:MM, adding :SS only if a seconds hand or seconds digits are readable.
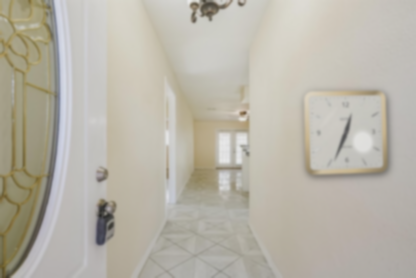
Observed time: 12:34
